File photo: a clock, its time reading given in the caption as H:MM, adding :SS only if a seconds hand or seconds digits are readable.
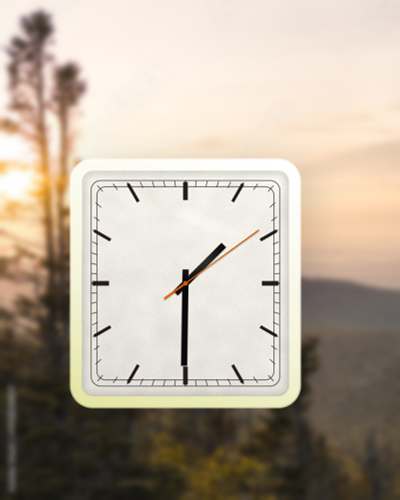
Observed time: 1:30:09
